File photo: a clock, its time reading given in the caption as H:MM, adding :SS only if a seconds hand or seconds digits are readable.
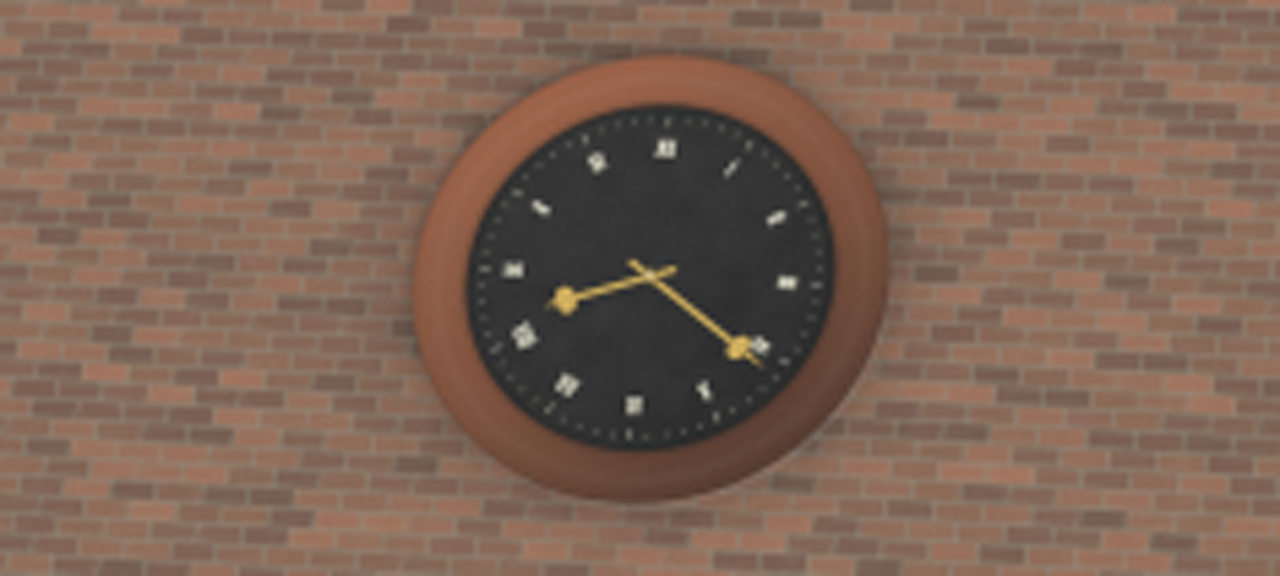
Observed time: 8:21
